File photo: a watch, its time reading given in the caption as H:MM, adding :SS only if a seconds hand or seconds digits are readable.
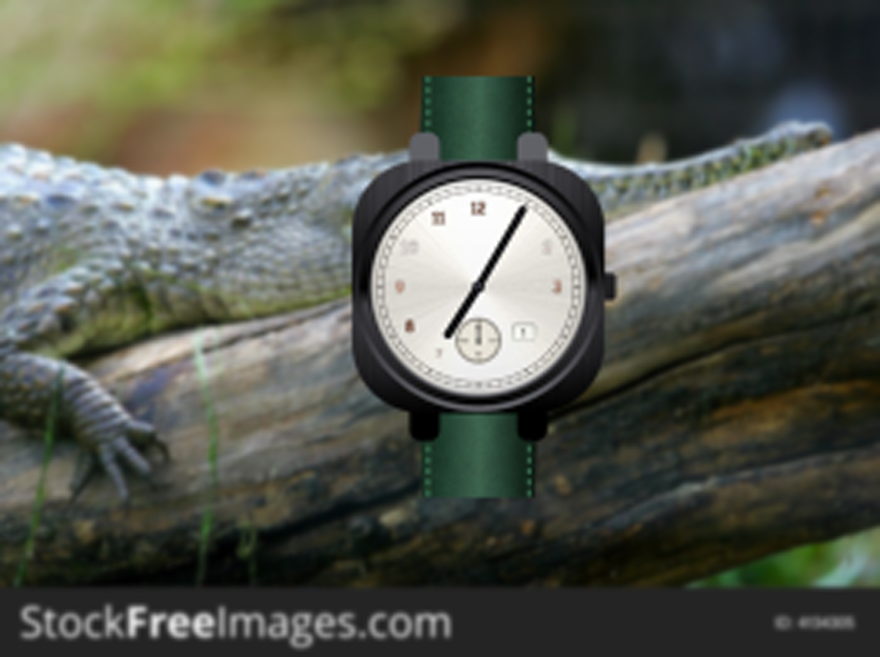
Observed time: 7:05
